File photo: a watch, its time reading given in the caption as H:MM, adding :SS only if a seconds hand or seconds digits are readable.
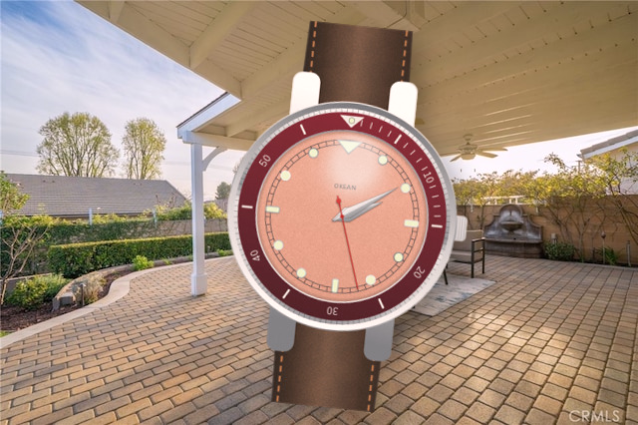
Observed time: 2:09:27
